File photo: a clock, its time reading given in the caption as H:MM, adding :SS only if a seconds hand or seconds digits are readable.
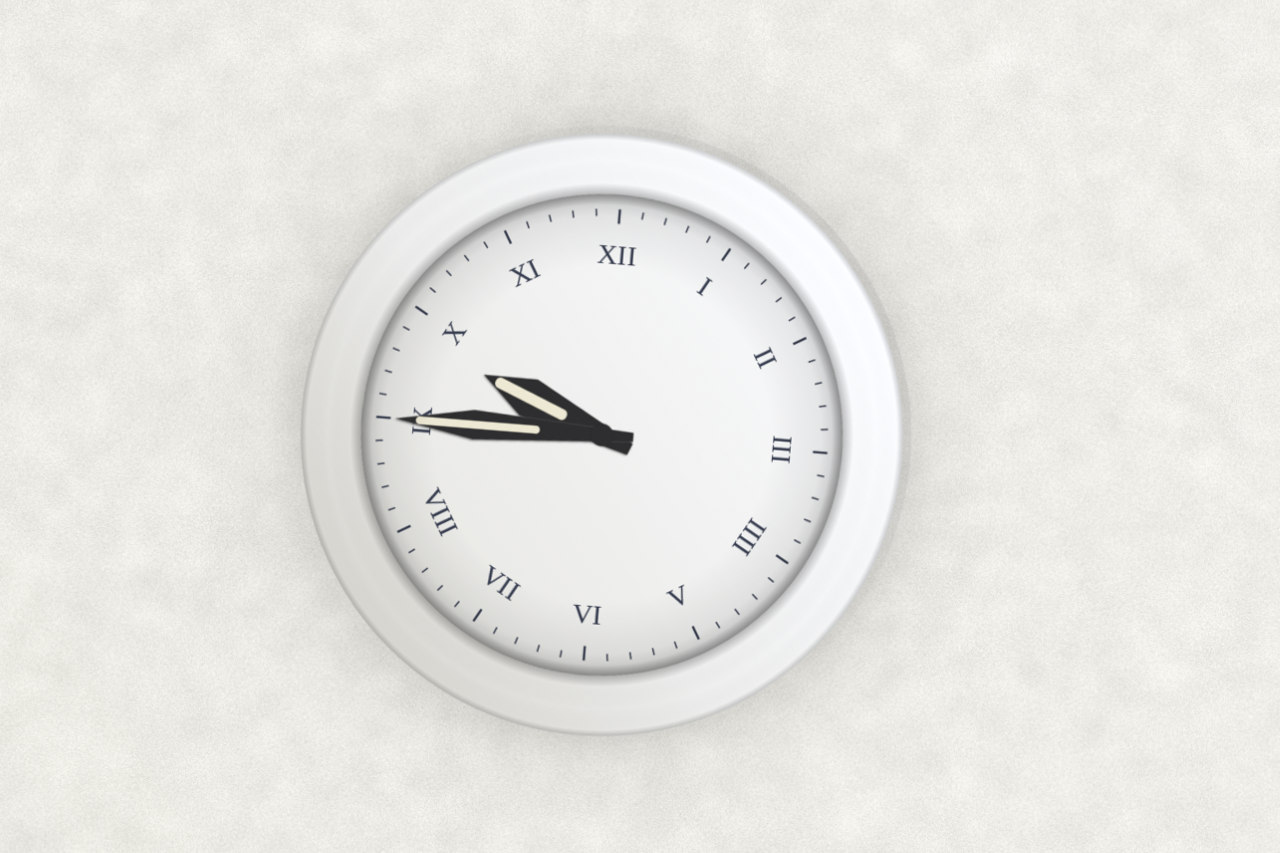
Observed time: 9:45
